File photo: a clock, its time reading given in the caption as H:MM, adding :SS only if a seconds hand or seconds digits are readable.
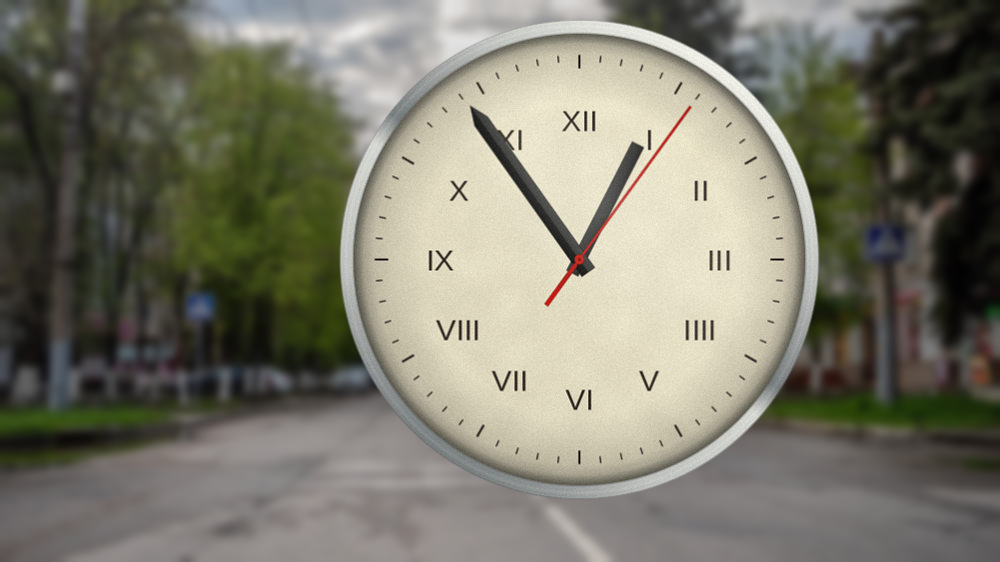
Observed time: 12:54:06
